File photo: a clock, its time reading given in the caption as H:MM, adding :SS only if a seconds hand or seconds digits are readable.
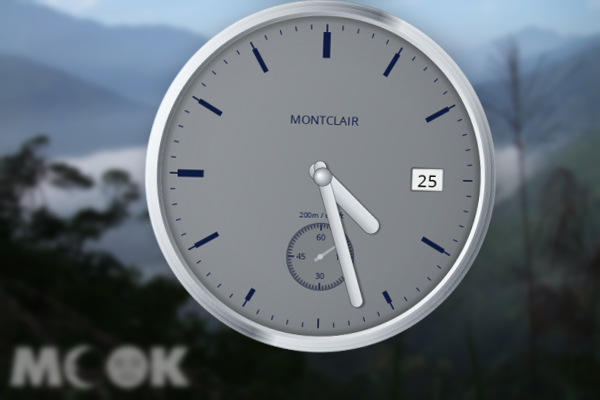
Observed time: 4:27:09
